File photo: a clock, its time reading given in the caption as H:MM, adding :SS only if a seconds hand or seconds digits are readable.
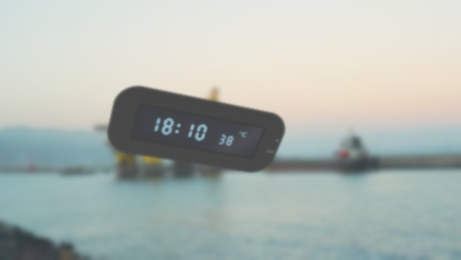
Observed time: 18:10
